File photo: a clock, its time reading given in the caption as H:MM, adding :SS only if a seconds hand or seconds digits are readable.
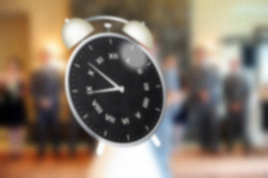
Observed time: 8:52
